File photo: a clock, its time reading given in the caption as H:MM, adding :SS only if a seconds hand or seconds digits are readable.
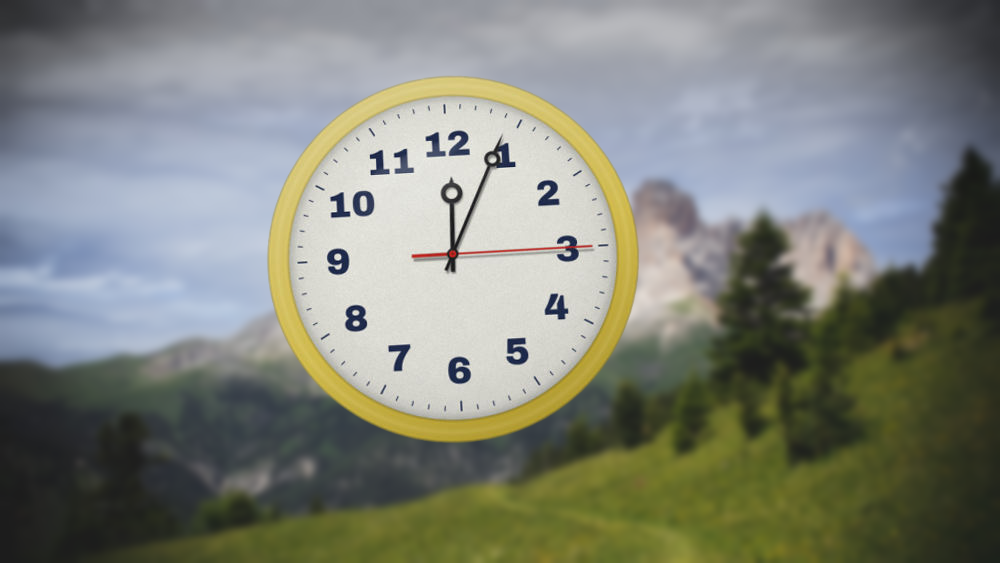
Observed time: 12:04:15
